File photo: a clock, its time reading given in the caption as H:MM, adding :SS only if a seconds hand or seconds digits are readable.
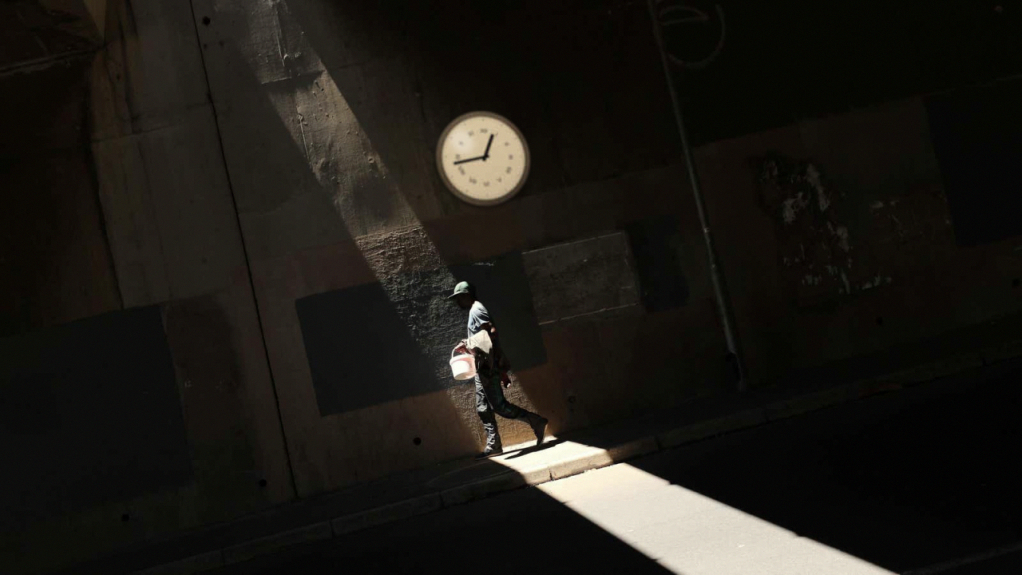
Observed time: 12:43
